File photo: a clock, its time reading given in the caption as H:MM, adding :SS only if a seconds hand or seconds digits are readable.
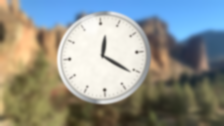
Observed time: 12:21
